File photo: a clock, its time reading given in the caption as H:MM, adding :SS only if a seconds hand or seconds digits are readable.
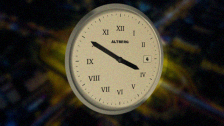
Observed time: 3:50
